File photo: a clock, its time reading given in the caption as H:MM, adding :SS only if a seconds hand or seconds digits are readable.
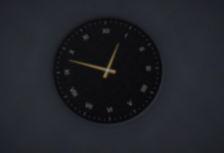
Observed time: 12:48
